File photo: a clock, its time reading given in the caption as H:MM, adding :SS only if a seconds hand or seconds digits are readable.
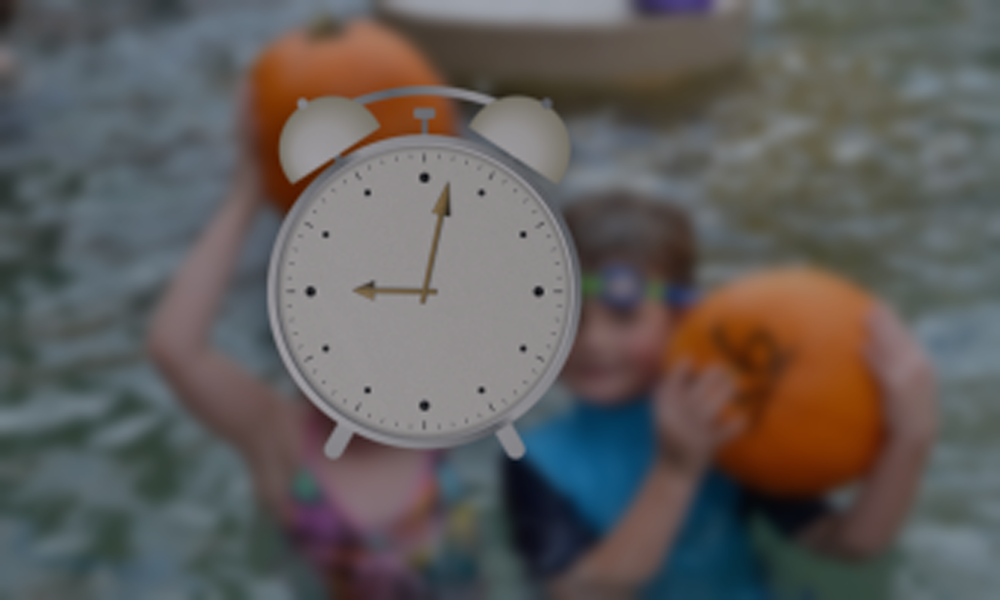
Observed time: 9:02
